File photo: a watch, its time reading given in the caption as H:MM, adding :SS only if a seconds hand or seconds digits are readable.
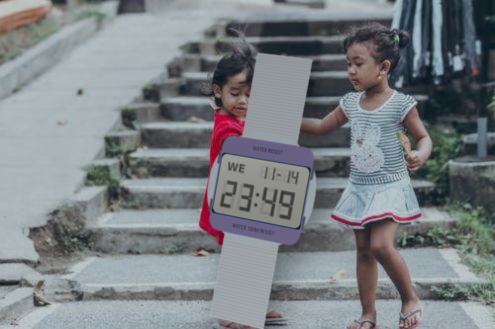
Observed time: 23:49
